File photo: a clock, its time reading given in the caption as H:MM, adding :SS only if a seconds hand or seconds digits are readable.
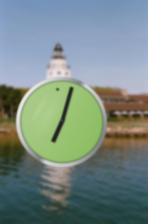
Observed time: 7:04
